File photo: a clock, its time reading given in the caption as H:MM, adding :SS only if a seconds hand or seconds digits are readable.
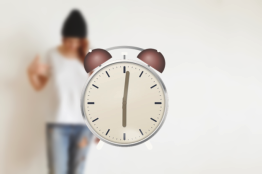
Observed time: 6:01
